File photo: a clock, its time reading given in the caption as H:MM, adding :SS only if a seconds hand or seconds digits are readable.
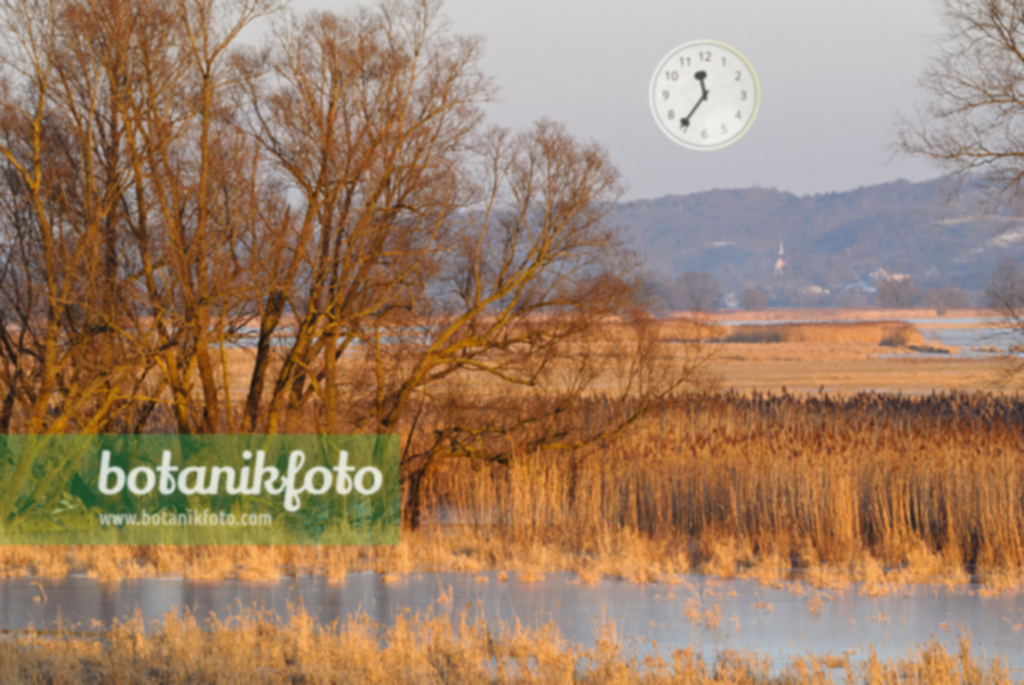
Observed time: 11:36
